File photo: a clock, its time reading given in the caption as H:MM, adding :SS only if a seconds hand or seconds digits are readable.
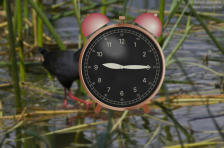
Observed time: 9:15
